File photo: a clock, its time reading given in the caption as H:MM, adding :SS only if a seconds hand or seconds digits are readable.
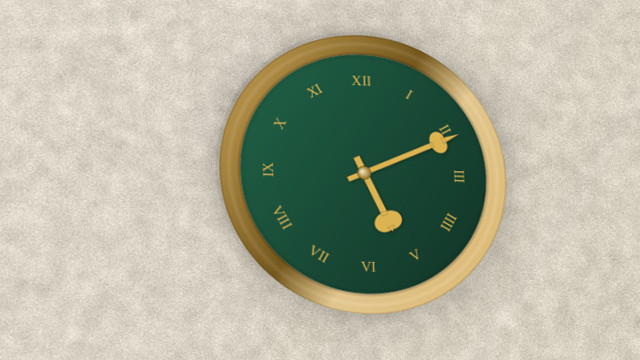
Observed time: 5:11
